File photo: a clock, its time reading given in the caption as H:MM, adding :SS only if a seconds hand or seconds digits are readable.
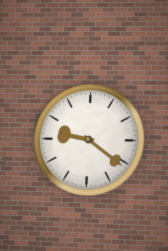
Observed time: 9:21
